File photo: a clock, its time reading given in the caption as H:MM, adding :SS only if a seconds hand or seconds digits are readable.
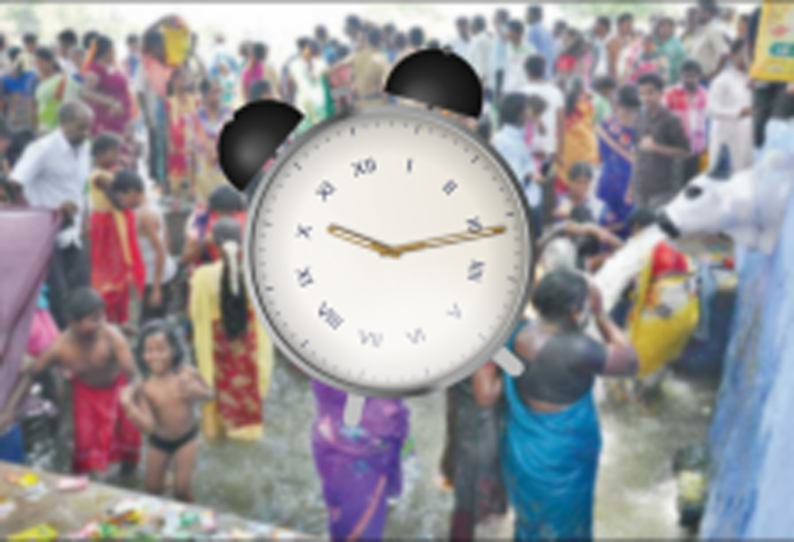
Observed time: 10:16
